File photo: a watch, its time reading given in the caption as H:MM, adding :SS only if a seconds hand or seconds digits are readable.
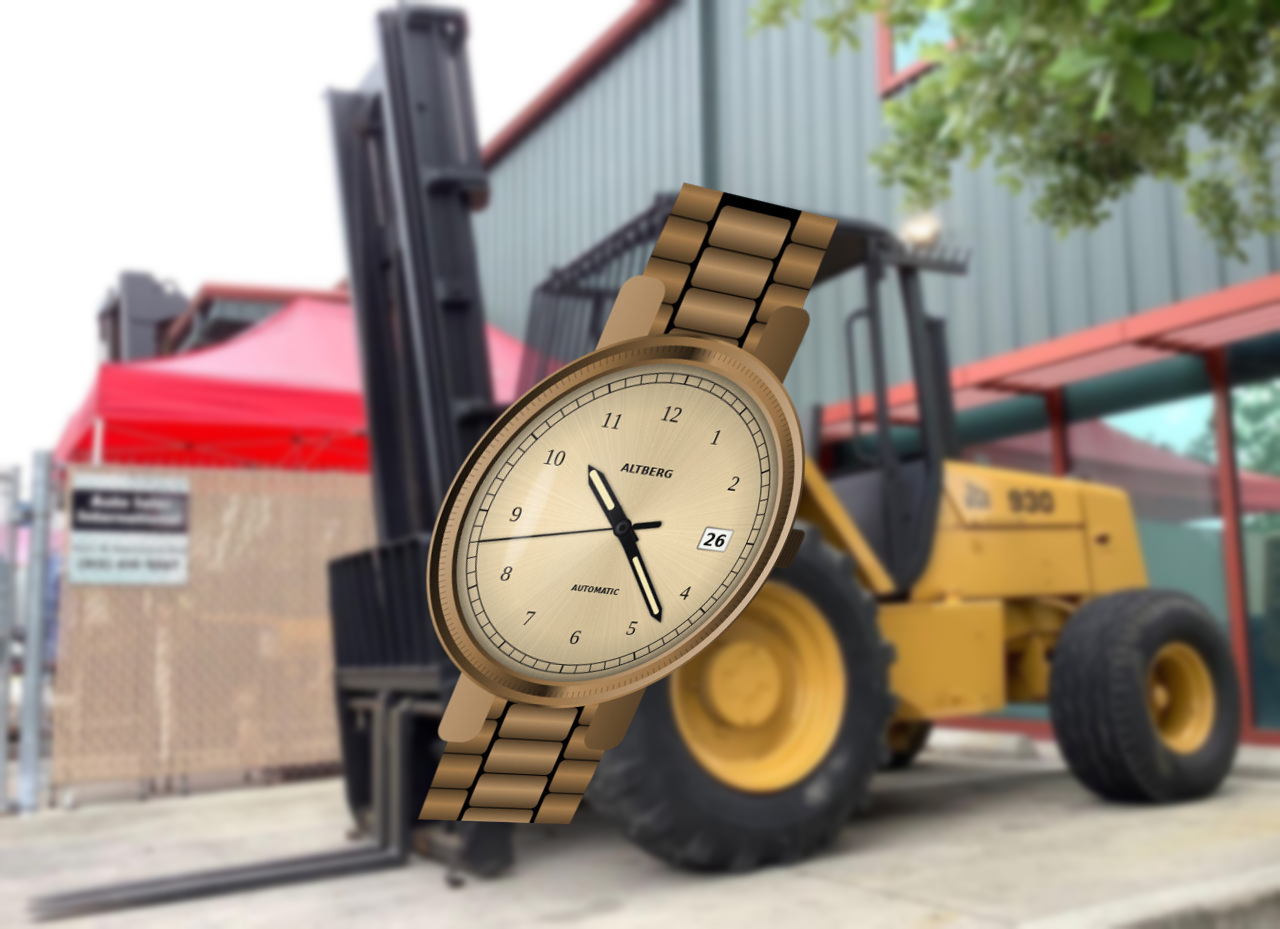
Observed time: 10:22:43
